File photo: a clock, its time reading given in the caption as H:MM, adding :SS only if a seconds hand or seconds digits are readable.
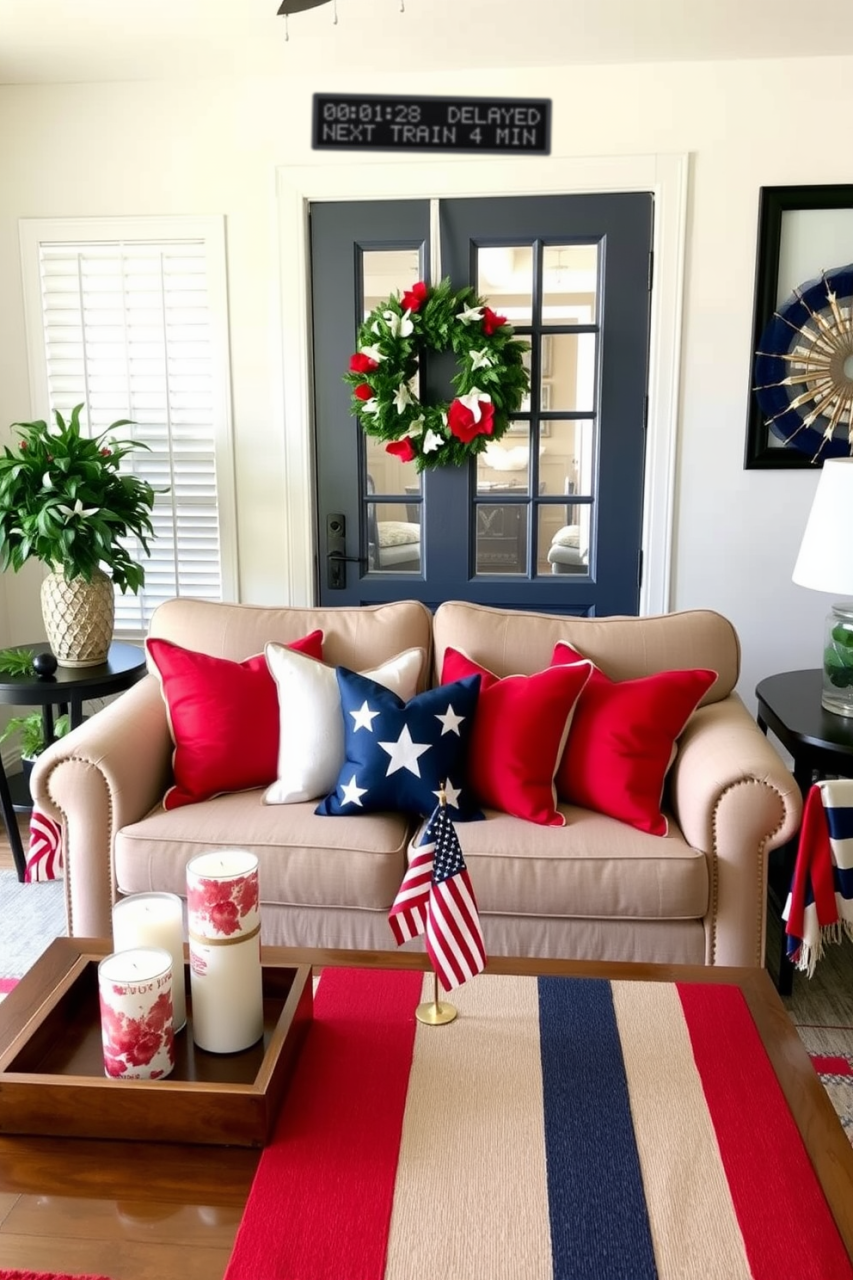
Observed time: 0:01:28
